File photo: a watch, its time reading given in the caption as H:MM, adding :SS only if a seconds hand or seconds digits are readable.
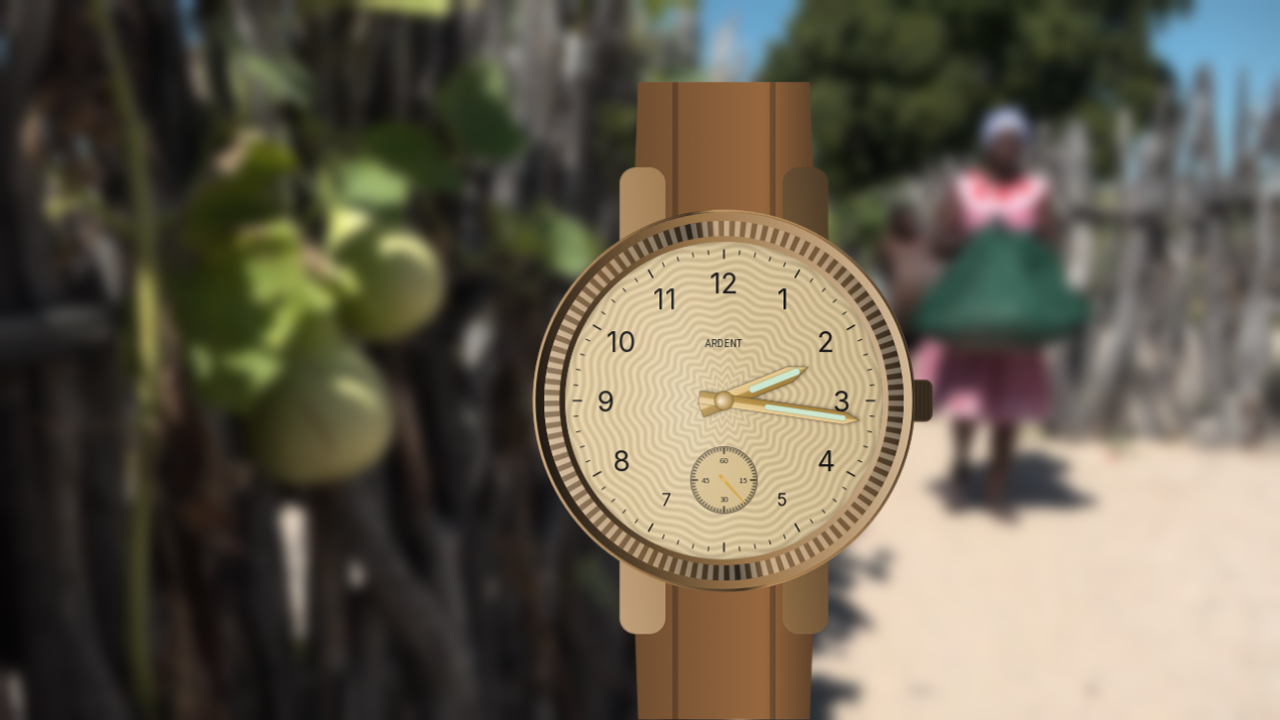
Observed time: 2:16:23
